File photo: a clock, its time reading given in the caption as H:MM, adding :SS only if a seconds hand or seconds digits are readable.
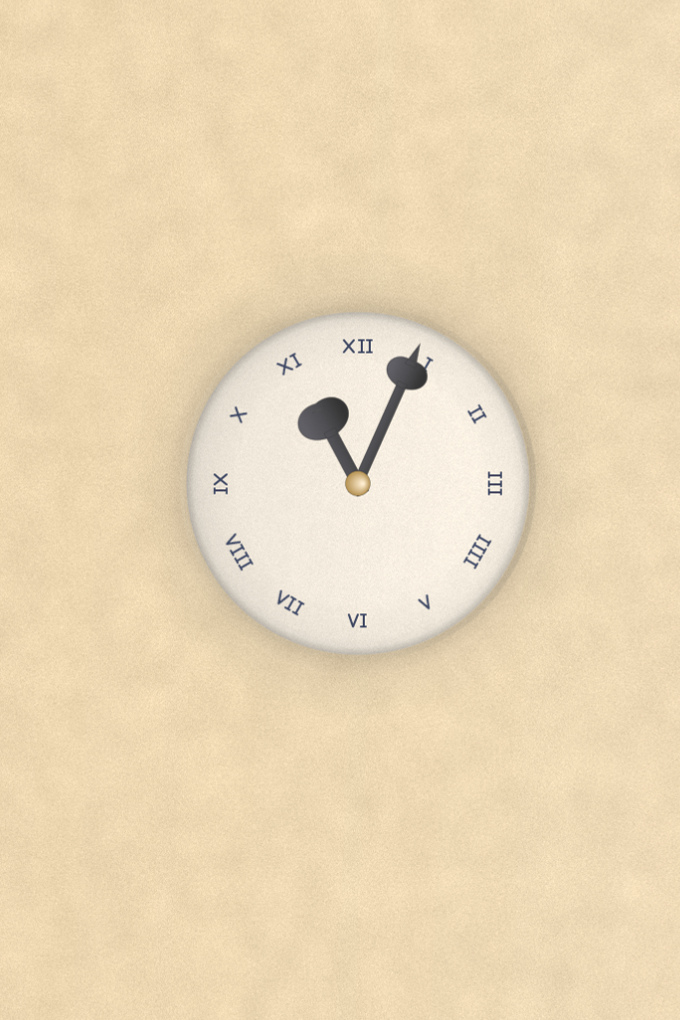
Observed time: 11:04
